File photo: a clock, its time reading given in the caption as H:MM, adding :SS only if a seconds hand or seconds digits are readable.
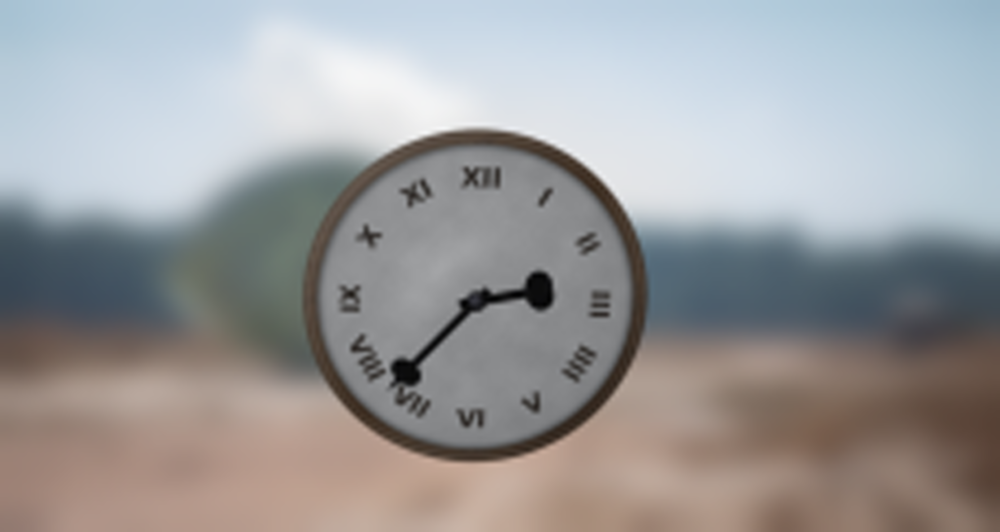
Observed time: 2:37
